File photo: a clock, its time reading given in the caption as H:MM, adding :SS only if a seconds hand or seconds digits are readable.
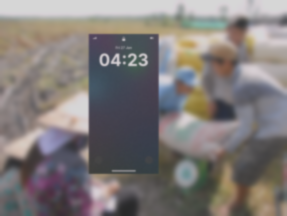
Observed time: 4:23
